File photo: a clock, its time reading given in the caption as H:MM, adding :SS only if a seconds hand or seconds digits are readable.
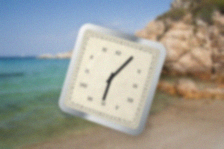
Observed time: 6:05
